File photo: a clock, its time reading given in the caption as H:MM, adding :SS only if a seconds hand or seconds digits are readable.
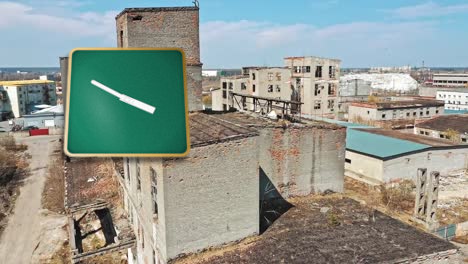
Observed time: 3:50
